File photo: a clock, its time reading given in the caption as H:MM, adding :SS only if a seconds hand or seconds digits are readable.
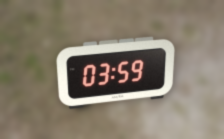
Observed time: 3:59
